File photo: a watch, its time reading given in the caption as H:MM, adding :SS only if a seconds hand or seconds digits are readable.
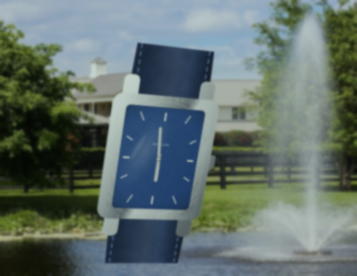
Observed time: 5:59
